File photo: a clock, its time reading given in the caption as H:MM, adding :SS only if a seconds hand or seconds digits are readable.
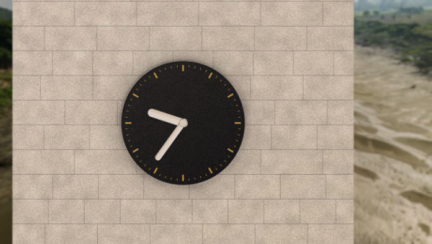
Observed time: 9:36
